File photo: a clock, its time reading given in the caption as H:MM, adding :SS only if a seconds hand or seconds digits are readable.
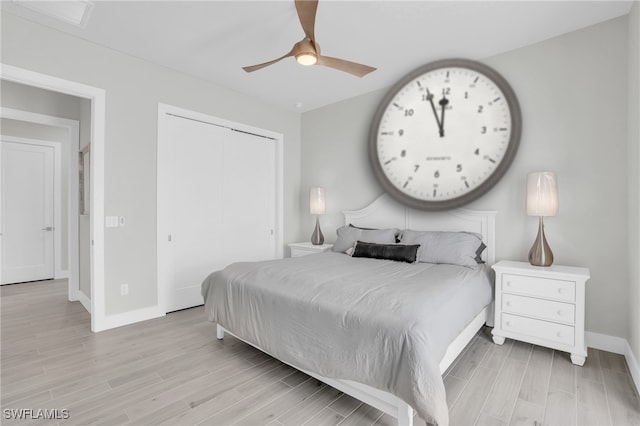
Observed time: 11:56
